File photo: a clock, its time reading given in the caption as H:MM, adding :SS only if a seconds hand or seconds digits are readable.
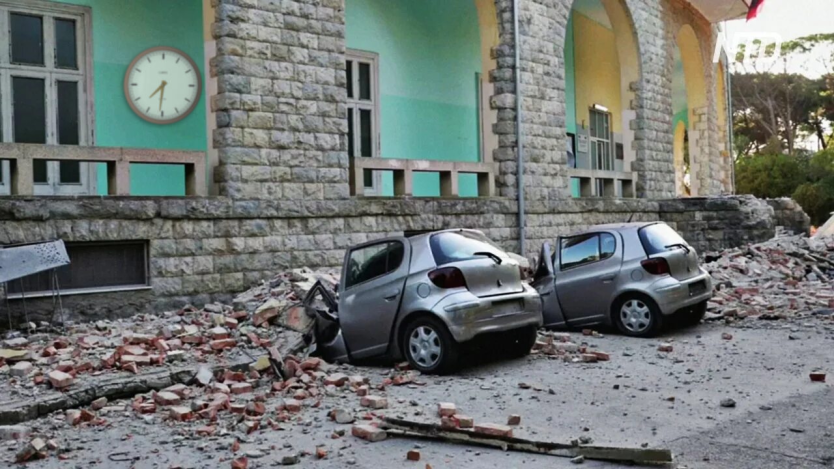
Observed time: 7:31
